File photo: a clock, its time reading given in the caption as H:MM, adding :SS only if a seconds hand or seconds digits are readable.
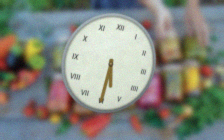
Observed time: 5:30
